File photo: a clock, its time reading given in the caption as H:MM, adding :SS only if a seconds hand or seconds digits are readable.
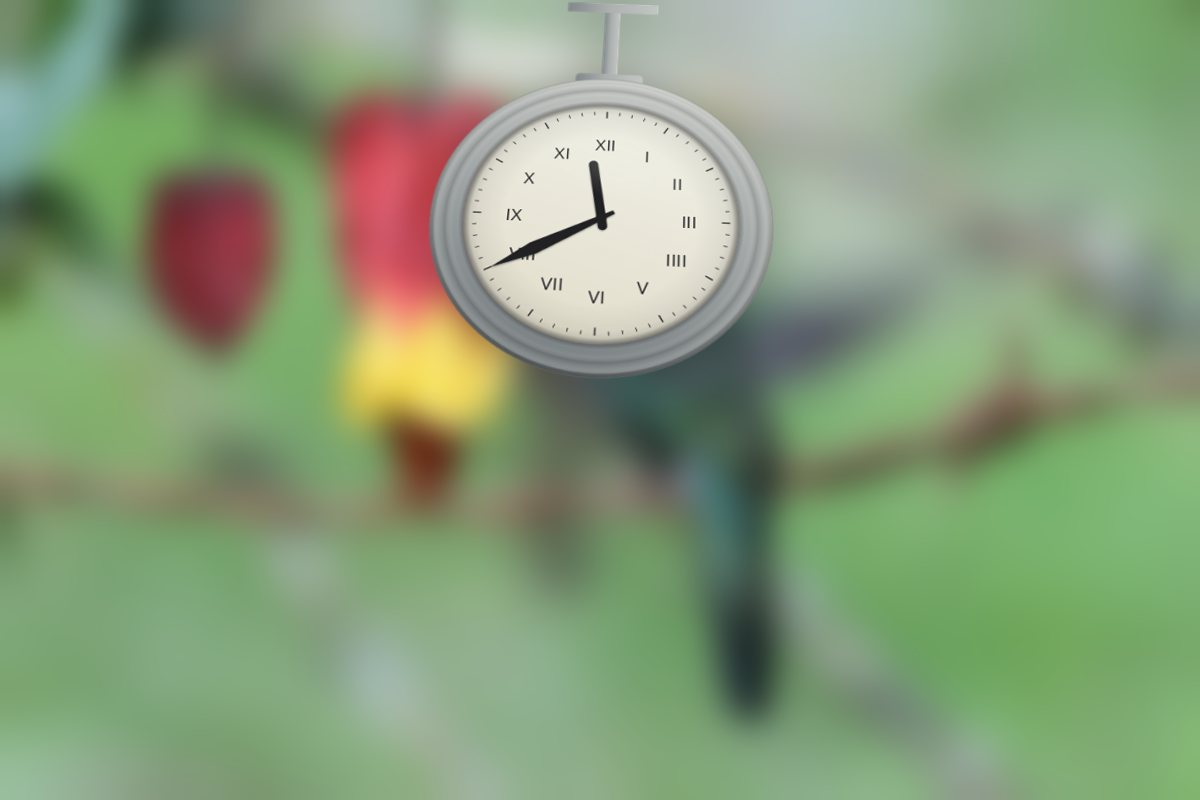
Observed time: 11:40
